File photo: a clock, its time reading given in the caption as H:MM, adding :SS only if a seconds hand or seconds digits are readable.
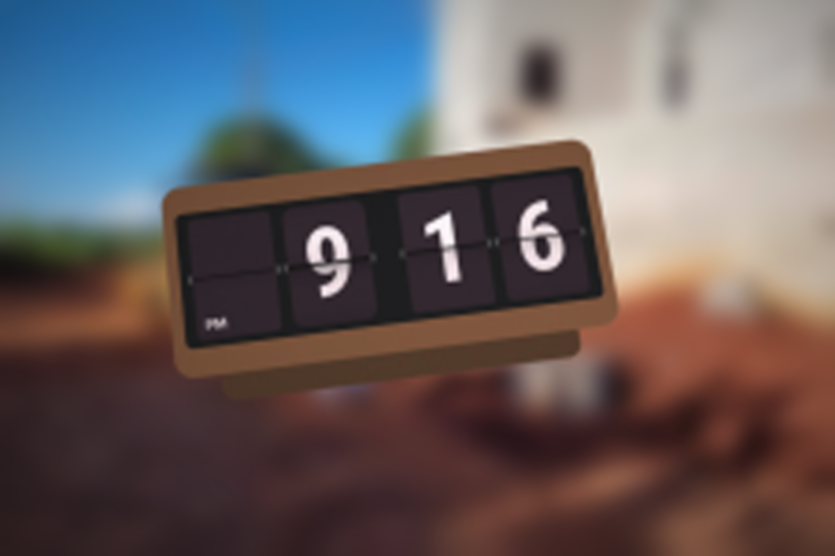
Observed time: 9:16
